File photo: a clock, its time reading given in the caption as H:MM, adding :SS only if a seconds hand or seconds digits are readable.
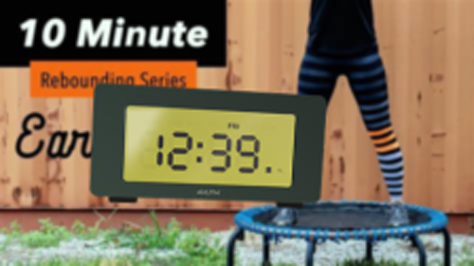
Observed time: 12:39
